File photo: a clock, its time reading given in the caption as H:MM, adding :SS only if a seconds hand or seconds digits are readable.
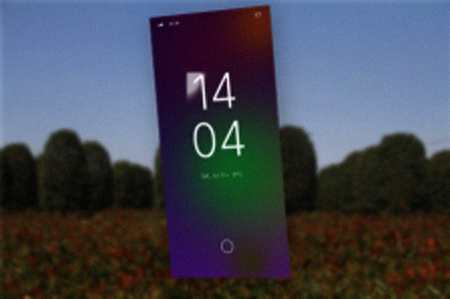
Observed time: 14:04
